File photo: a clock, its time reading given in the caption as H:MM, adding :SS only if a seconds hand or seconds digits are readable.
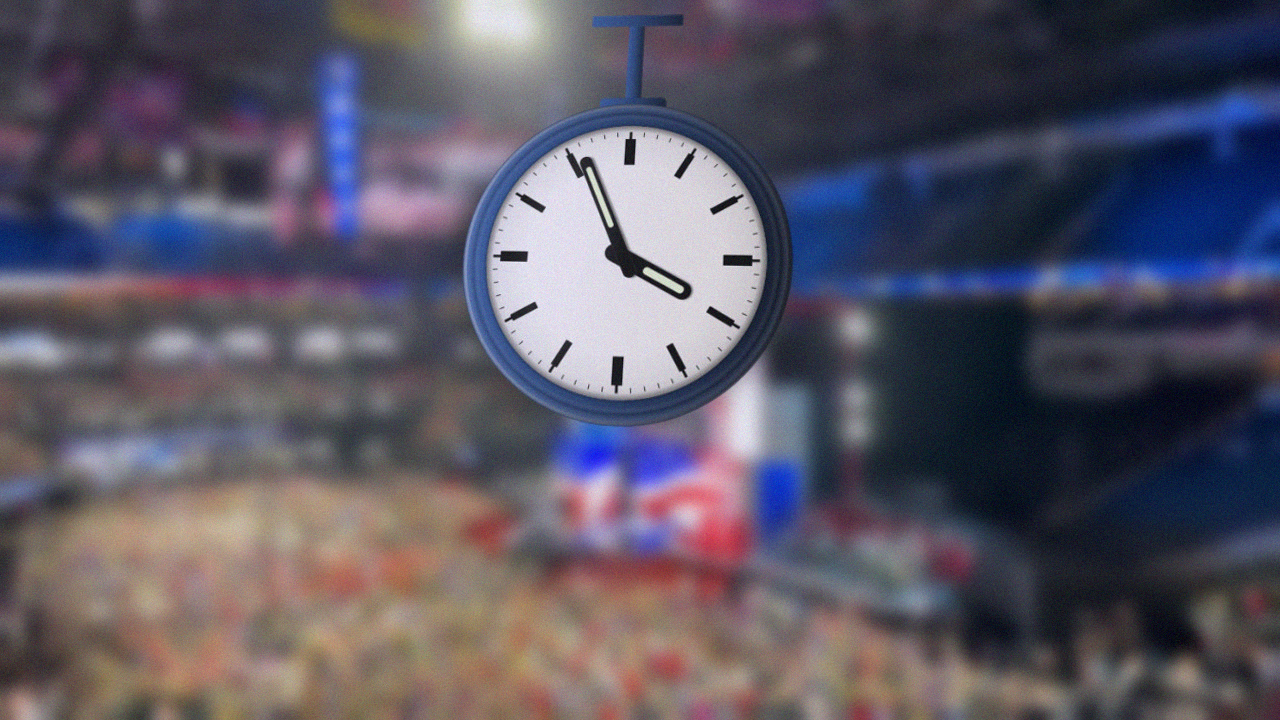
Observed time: 3:56
